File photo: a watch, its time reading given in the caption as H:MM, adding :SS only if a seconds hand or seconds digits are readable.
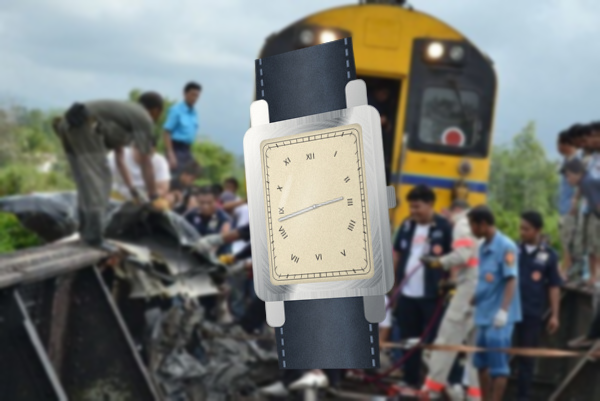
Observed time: 2:43
